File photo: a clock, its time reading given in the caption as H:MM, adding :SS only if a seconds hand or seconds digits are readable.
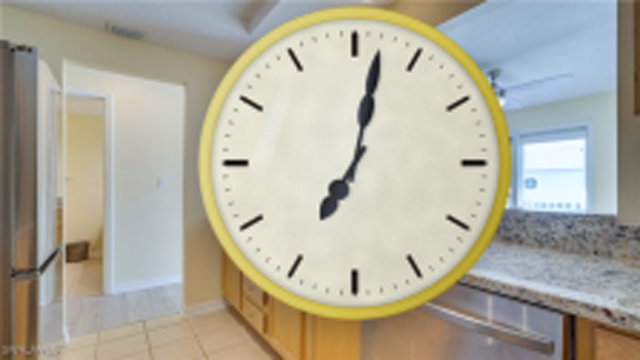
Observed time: 7:02
